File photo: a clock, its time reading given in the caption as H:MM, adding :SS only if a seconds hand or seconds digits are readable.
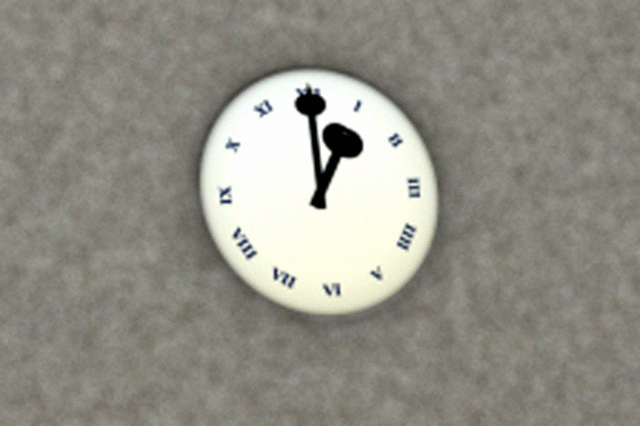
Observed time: 1:00
